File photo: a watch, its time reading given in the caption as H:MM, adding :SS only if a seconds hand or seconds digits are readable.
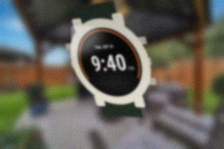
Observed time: 9:40
